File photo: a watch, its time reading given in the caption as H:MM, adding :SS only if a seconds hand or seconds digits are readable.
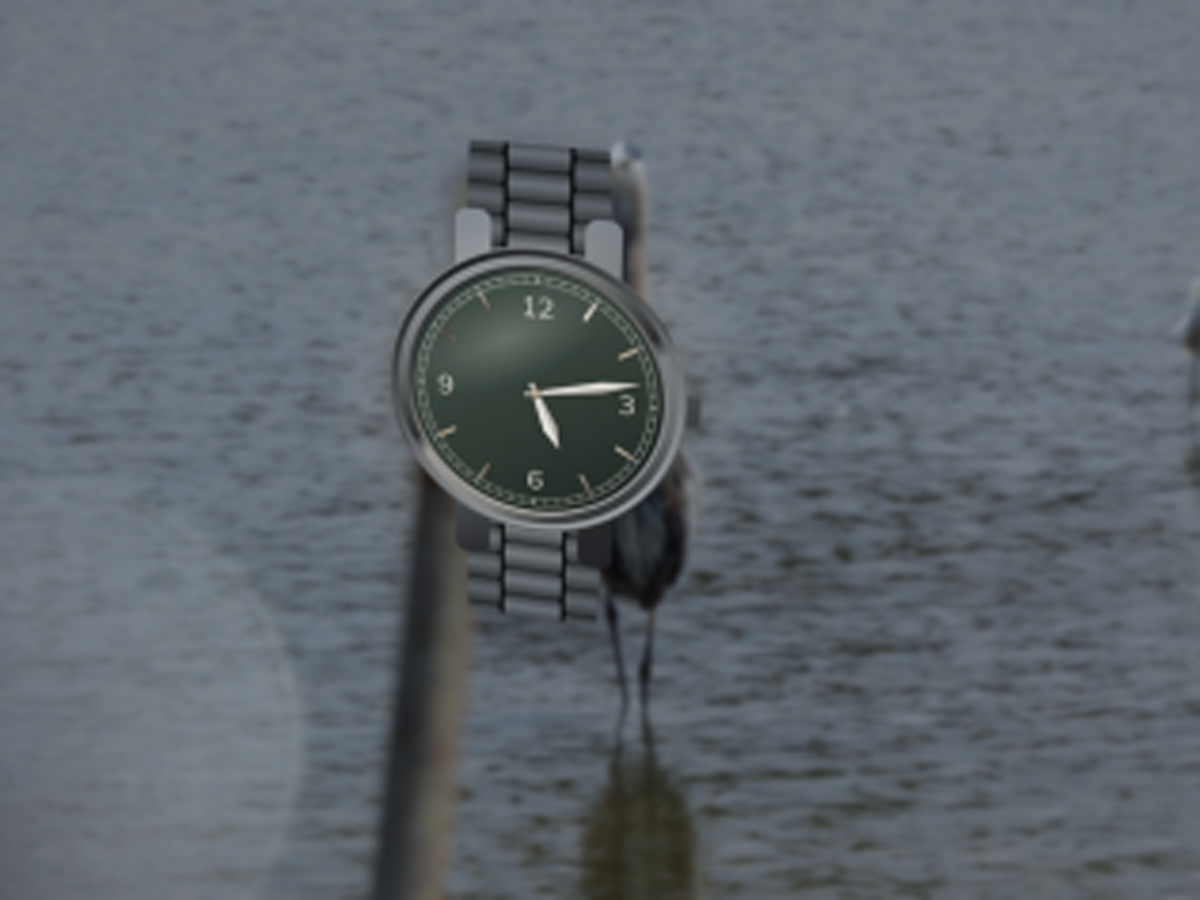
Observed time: 5:13
